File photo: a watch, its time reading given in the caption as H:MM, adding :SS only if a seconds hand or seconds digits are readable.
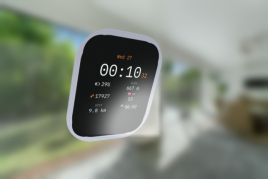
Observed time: 0:10
